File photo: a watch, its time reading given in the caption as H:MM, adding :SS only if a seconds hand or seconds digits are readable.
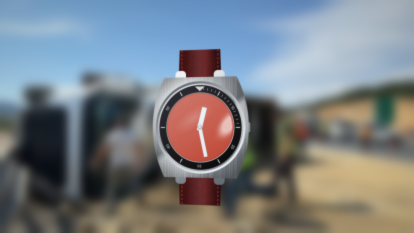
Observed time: 12:28
